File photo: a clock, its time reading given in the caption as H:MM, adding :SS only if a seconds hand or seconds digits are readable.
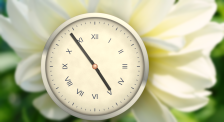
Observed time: 4:54
